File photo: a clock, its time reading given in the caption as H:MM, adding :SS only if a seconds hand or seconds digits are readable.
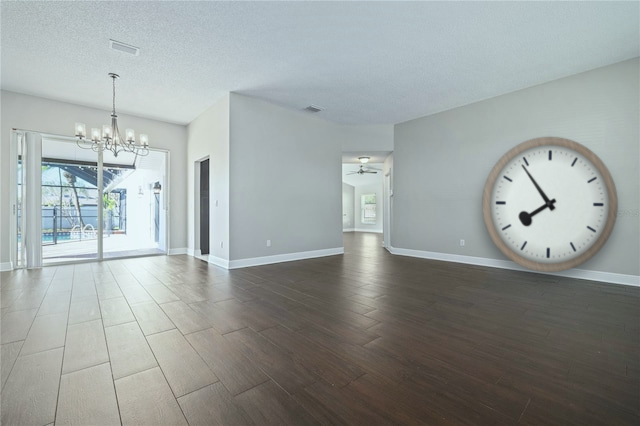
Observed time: 7:54
